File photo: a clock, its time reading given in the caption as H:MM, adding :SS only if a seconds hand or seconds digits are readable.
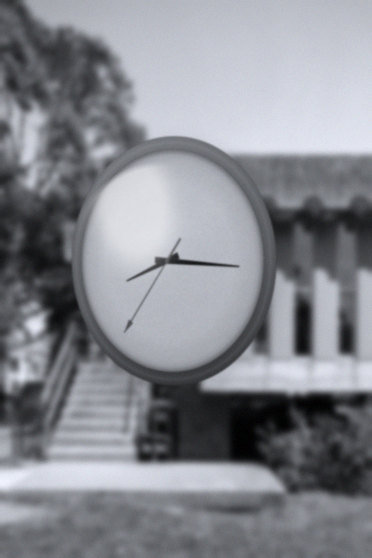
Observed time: 8:15:36
